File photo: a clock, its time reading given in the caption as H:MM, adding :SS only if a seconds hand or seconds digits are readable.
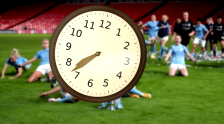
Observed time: 7:37
